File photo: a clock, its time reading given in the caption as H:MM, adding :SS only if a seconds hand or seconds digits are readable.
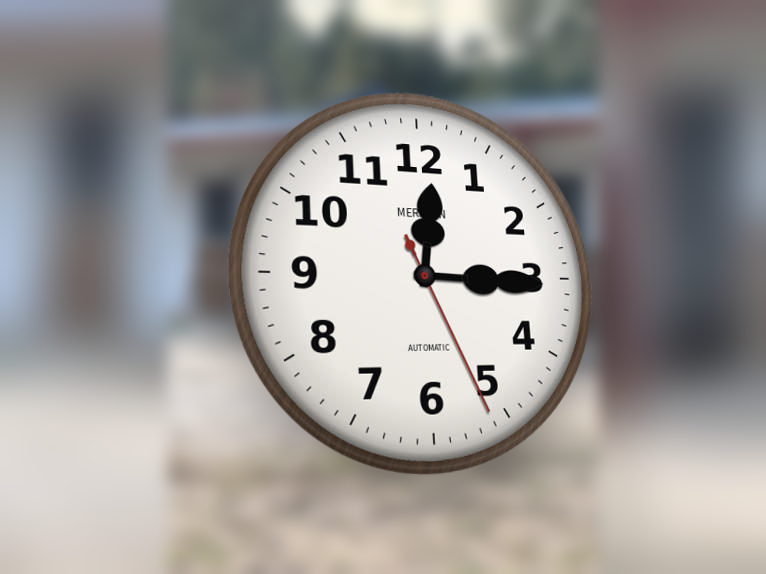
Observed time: 12:15:26
